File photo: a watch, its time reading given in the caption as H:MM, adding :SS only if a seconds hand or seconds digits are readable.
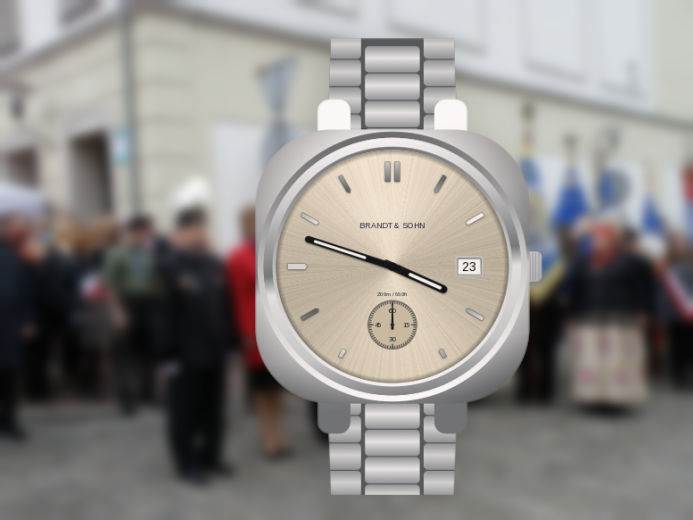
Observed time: 3:48
